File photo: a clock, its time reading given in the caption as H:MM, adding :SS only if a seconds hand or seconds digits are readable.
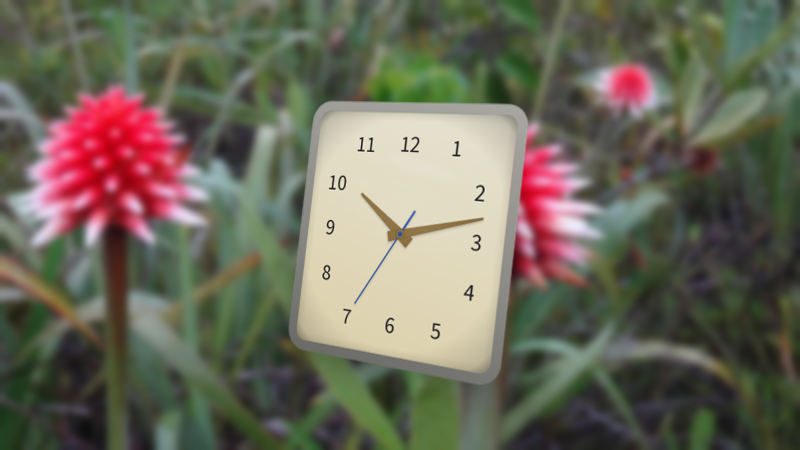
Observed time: 10:12:35
